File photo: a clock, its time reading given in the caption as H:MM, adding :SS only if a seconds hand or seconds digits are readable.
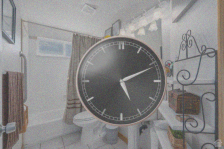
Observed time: 5:11
